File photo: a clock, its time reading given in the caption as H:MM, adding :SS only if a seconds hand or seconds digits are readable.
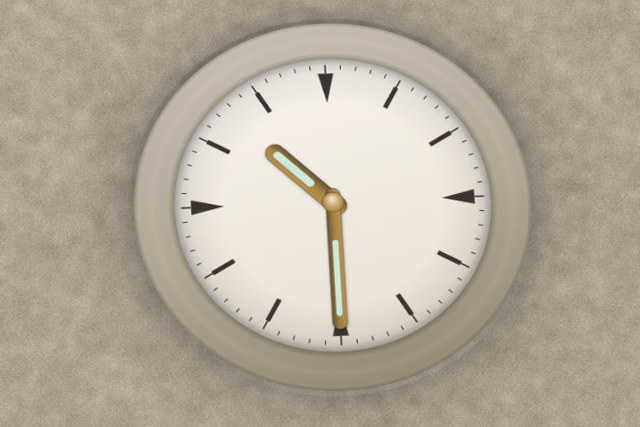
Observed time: 10:30
